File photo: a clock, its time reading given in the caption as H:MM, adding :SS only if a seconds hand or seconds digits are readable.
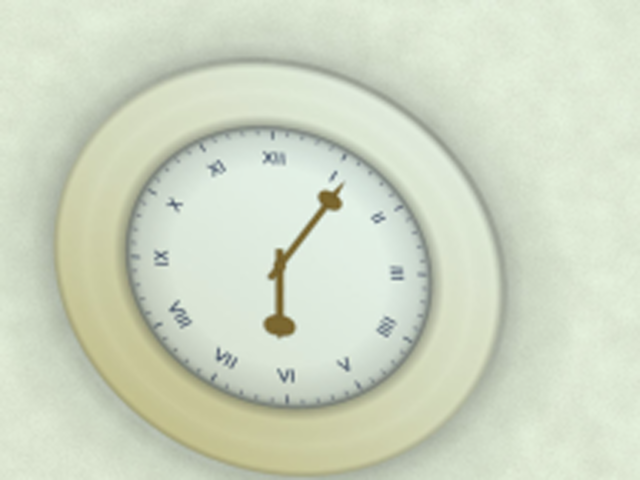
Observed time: 6:06
